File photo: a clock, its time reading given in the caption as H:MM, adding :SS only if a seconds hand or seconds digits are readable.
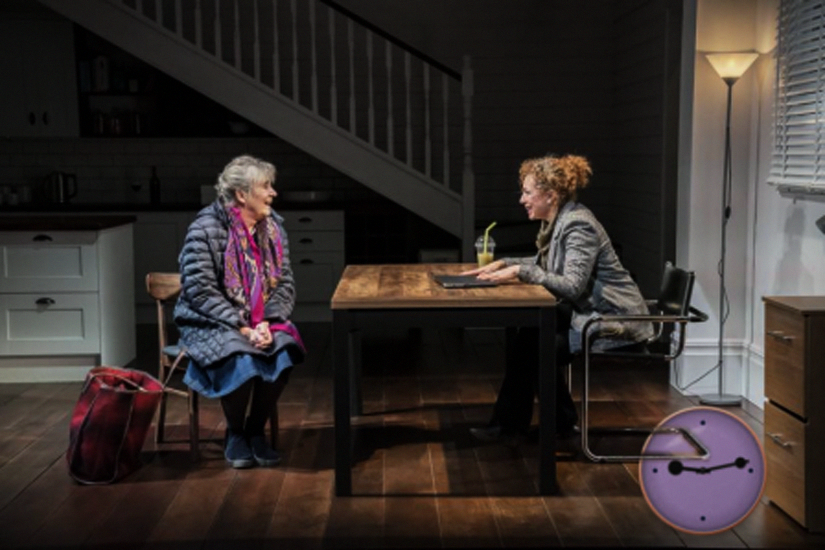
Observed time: 9:13
